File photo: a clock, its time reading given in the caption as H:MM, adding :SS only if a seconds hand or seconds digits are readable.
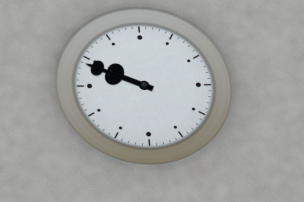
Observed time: 9:49
